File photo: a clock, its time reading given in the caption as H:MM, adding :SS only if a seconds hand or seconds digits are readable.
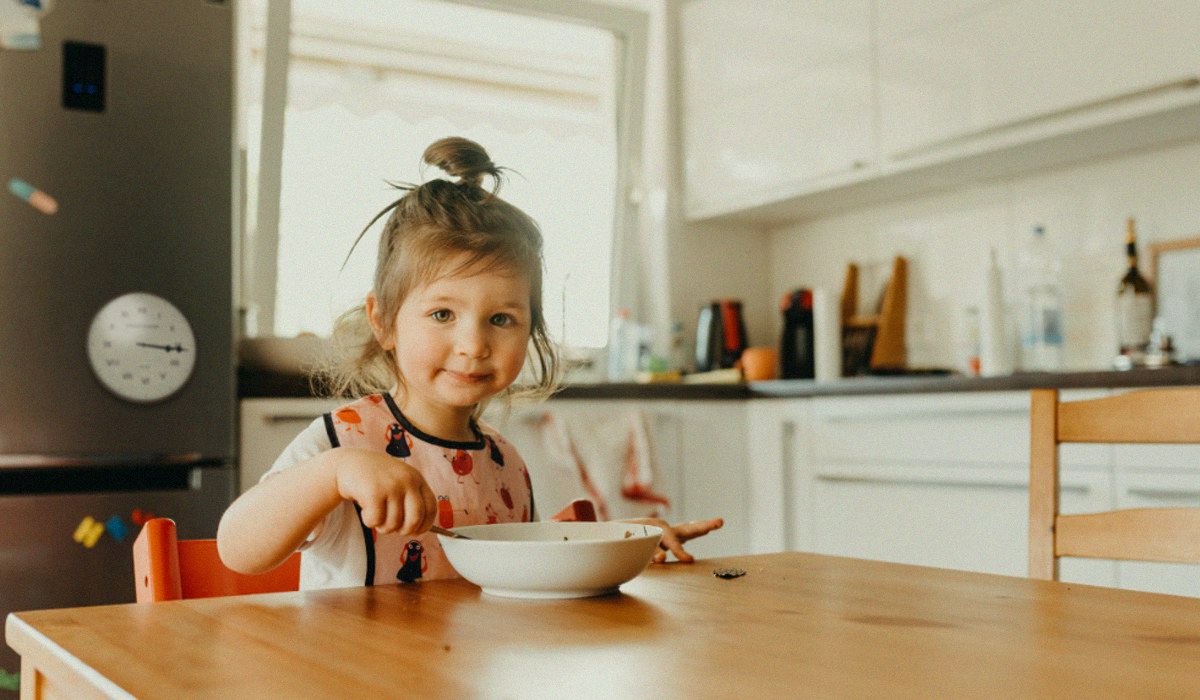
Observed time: 3:16
